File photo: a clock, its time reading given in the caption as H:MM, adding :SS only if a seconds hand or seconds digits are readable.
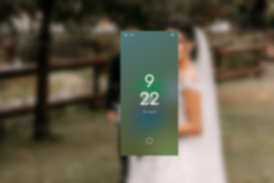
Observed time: 9:22
